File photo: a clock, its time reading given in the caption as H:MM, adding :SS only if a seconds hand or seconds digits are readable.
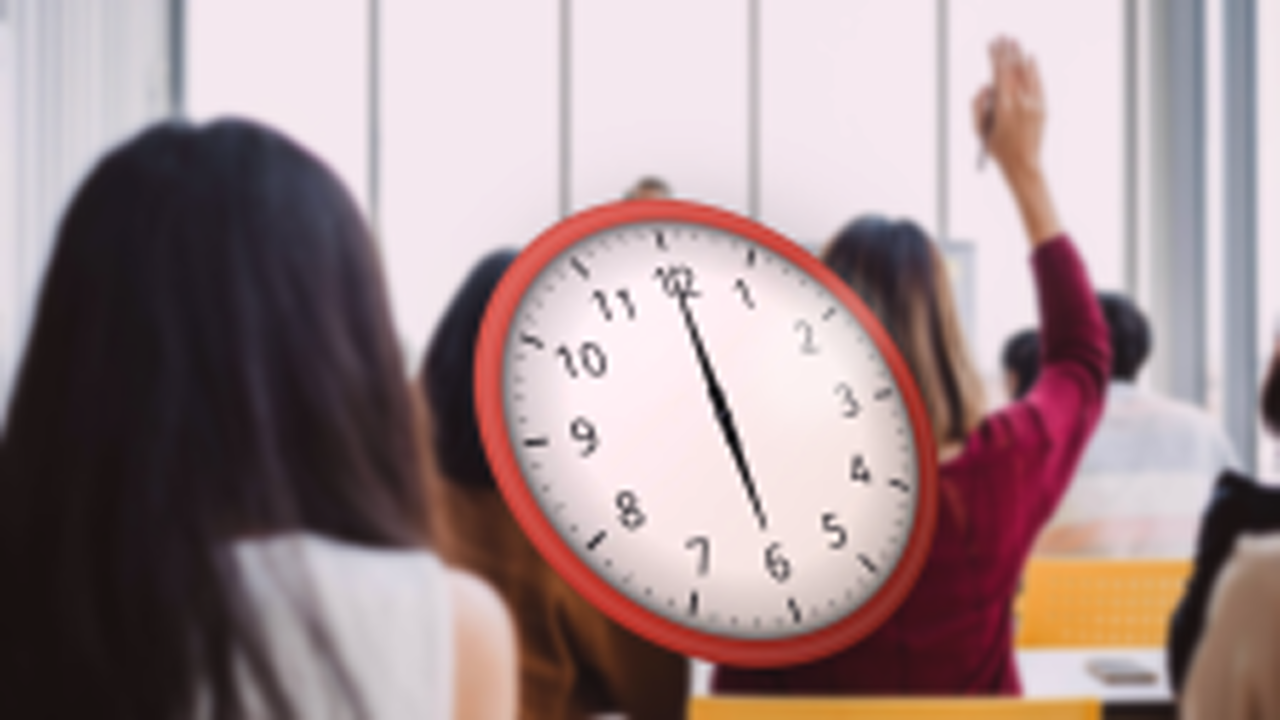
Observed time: 6:00
